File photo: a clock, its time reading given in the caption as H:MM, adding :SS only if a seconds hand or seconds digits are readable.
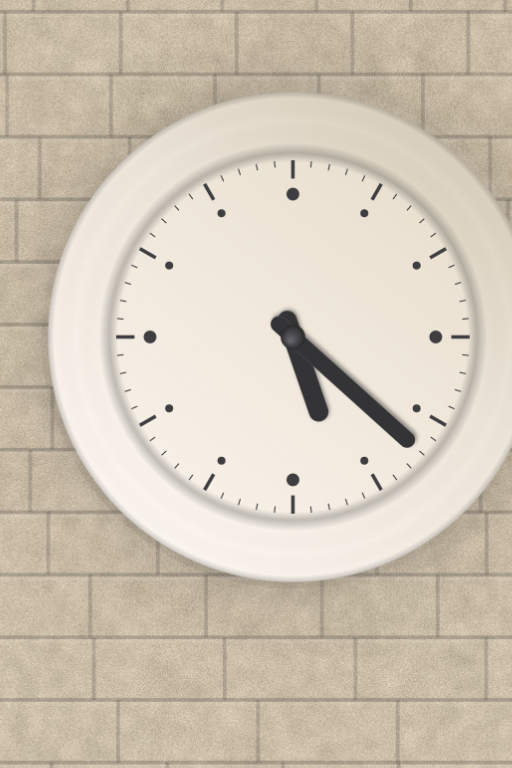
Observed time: 5:22
